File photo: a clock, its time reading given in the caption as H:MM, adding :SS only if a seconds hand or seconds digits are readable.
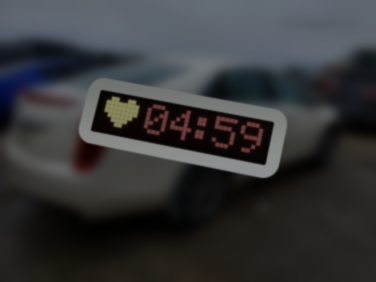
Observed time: 4:59
